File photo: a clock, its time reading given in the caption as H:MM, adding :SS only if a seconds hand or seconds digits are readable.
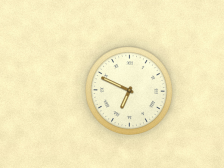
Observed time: 6:49
